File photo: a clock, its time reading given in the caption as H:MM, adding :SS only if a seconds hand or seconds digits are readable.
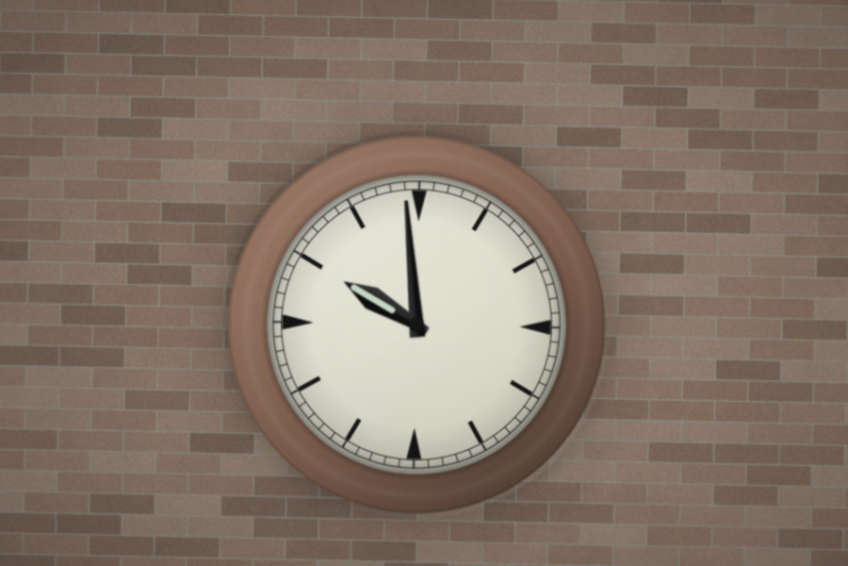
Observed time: 9:59
